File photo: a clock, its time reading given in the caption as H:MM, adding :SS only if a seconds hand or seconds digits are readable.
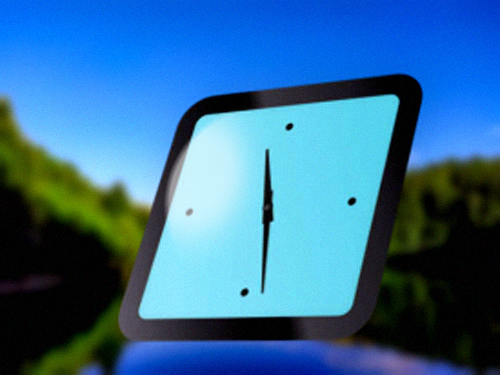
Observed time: 11:28
